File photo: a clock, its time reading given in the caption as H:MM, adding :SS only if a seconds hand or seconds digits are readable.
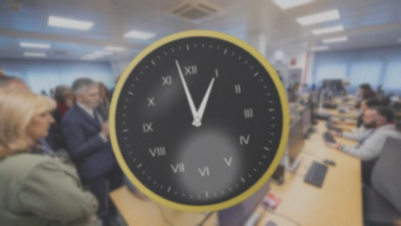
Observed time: 12:58
